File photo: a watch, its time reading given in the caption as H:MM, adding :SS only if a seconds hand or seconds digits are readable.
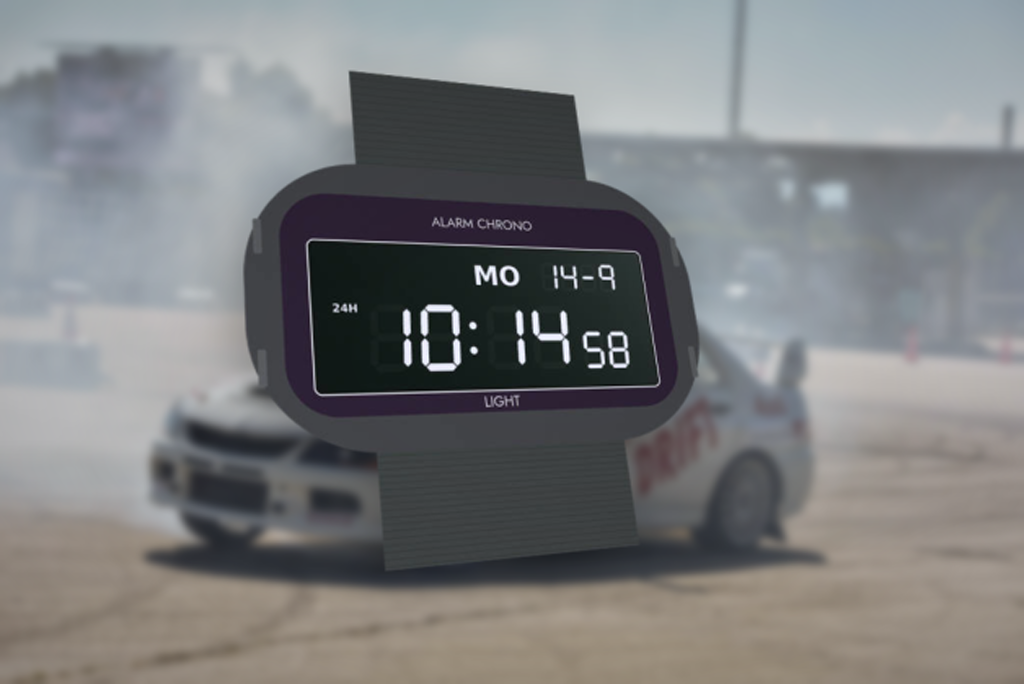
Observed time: 10:14:58
